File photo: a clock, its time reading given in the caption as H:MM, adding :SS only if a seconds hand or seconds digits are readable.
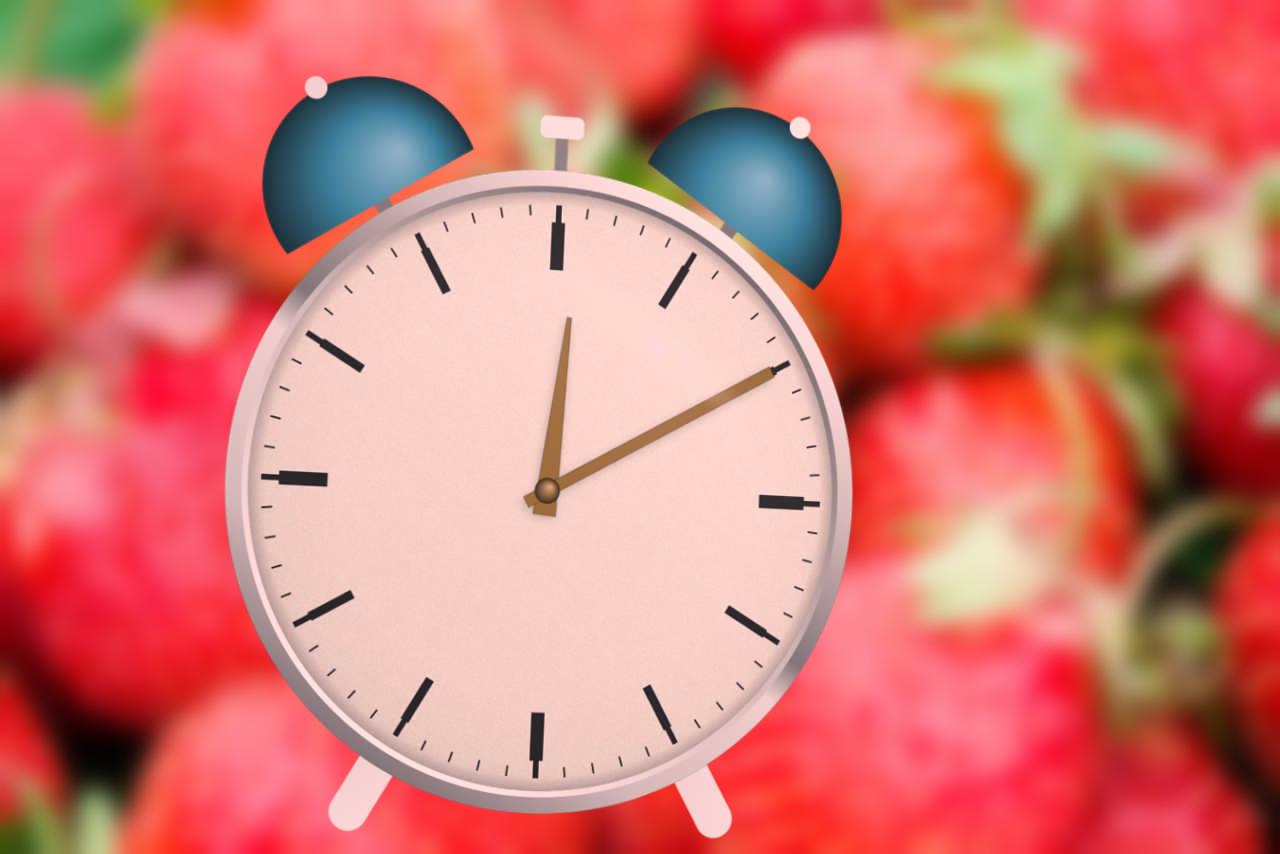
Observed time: 12:10
